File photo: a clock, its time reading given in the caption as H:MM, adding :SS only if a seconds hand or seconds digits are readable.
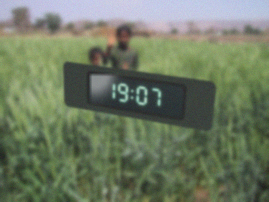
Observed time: 19:07
